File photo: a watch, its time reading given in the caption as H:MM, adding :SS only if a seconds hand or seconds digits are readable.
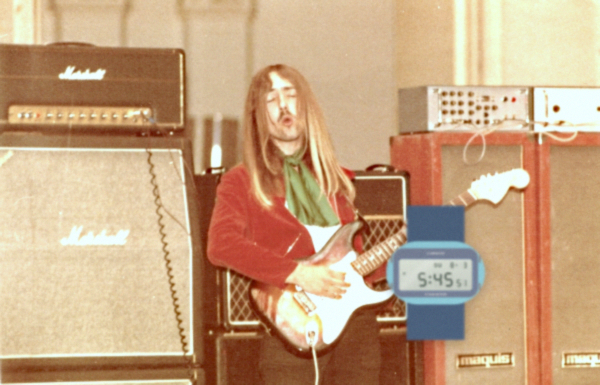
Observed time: 5:45
